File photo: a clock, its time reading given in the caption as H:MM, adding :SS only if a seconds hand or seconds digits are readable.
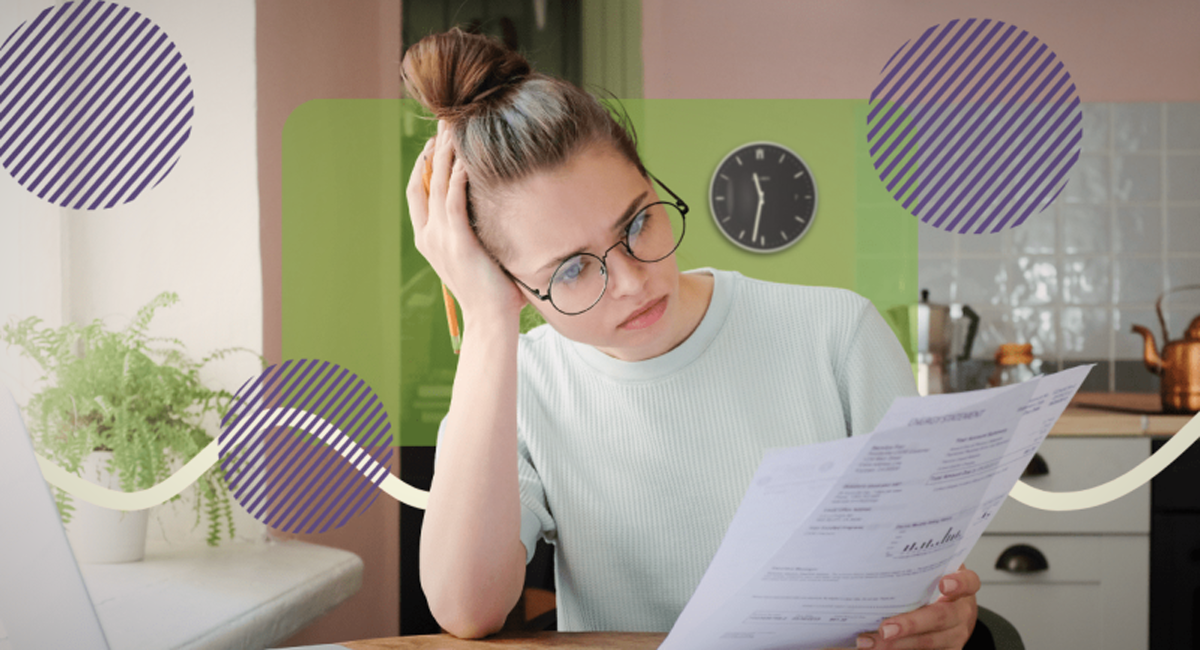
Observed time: 11:32
